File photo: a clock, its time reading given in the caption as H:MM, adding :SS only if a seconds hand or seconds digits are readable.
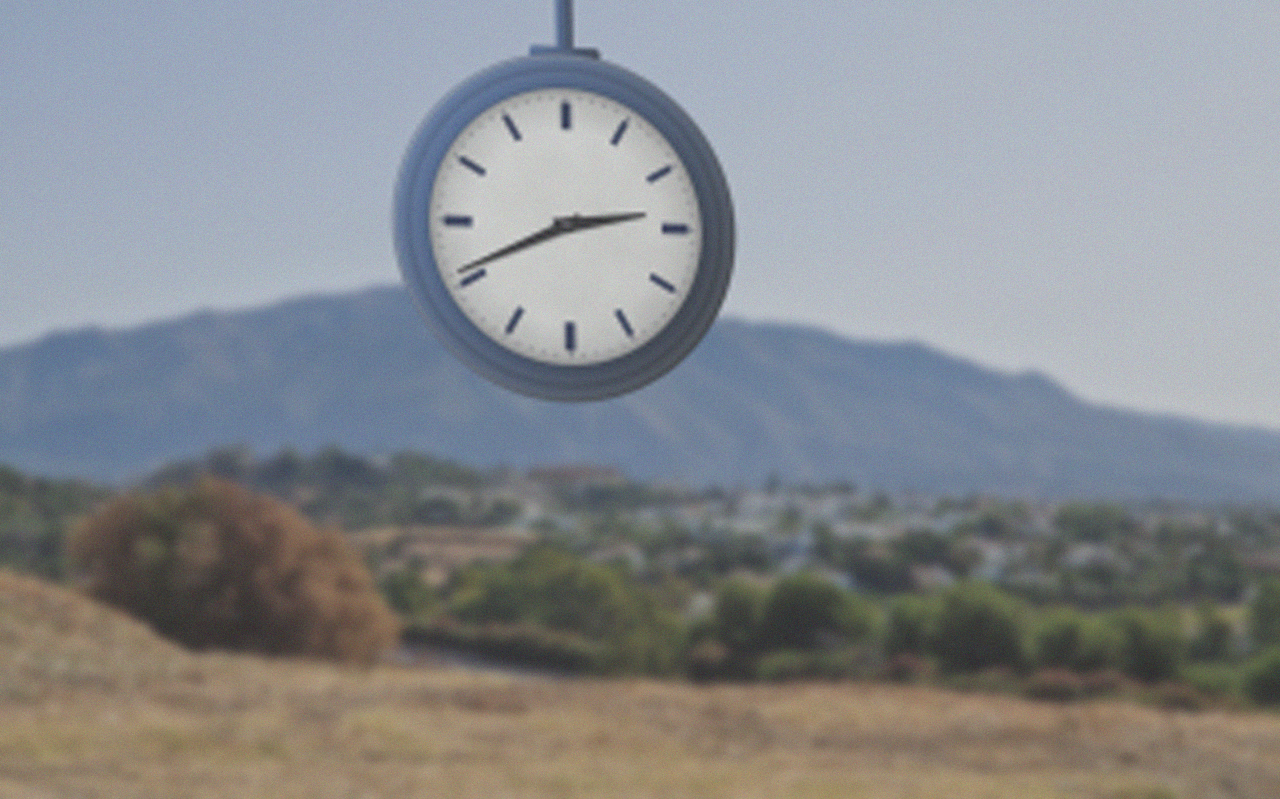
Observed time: 2:41
